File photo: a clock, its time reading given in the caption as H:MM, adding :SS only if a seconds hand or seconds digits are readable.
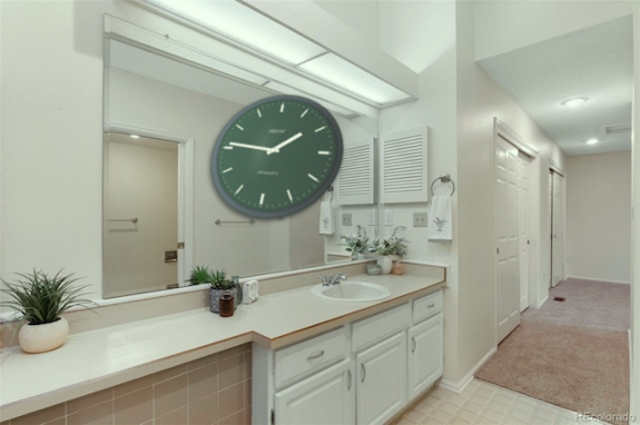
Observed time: 1:46
